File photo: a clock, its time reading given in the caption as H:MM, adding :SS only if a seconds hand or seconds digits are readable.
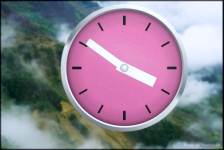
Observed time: 3:51
